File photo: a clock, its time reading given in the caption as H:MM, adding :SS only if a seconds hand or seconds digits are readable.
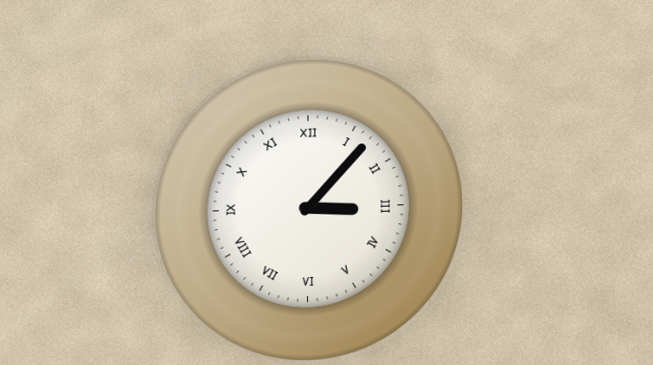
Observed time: 3:07
